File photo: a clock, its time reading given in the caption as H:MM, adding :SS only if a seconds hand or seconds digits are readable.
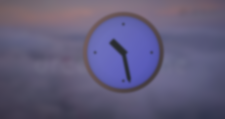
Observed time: 10:28
